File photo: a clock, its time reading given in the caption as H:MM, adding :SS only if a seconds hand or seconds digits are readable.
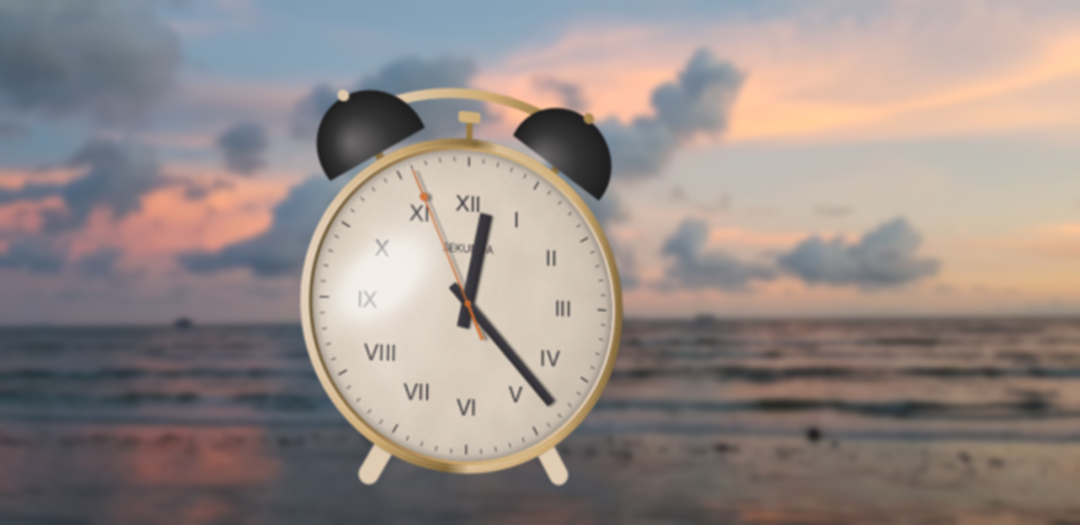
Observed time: 12:22:56
